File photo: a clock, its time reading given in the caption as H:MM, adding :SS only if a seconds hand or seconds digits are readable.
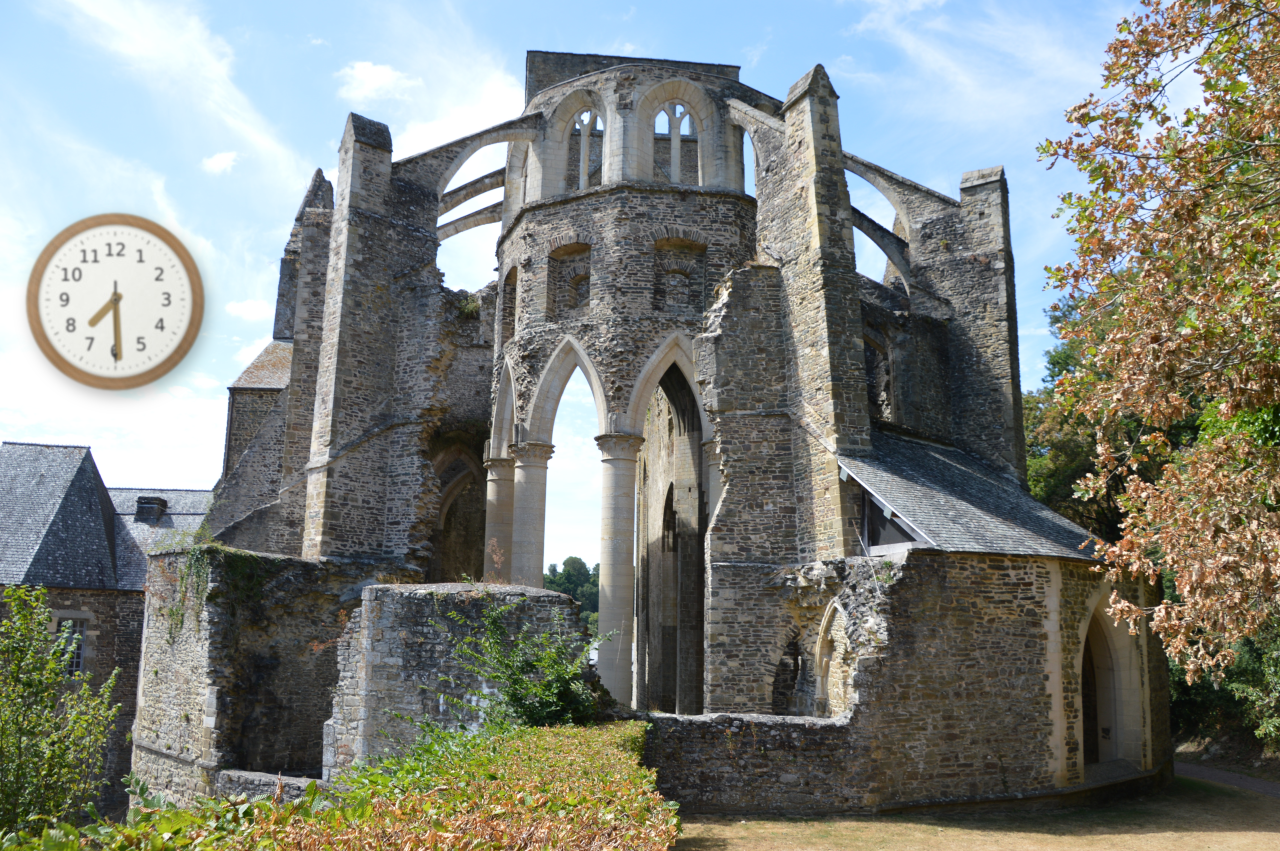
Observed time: 7:29:30
